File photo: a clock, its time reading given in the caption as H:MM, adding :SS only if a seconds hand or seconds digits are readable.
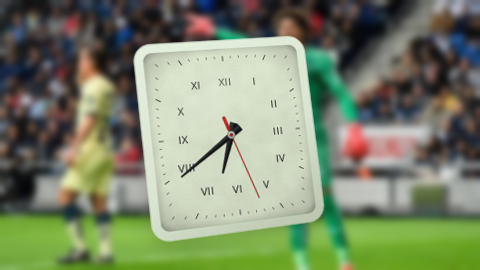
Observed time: 6:39:27
